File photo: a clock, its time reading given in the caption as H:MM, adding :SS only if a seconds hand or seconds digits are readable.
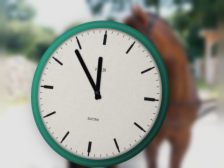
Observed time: 11:54
